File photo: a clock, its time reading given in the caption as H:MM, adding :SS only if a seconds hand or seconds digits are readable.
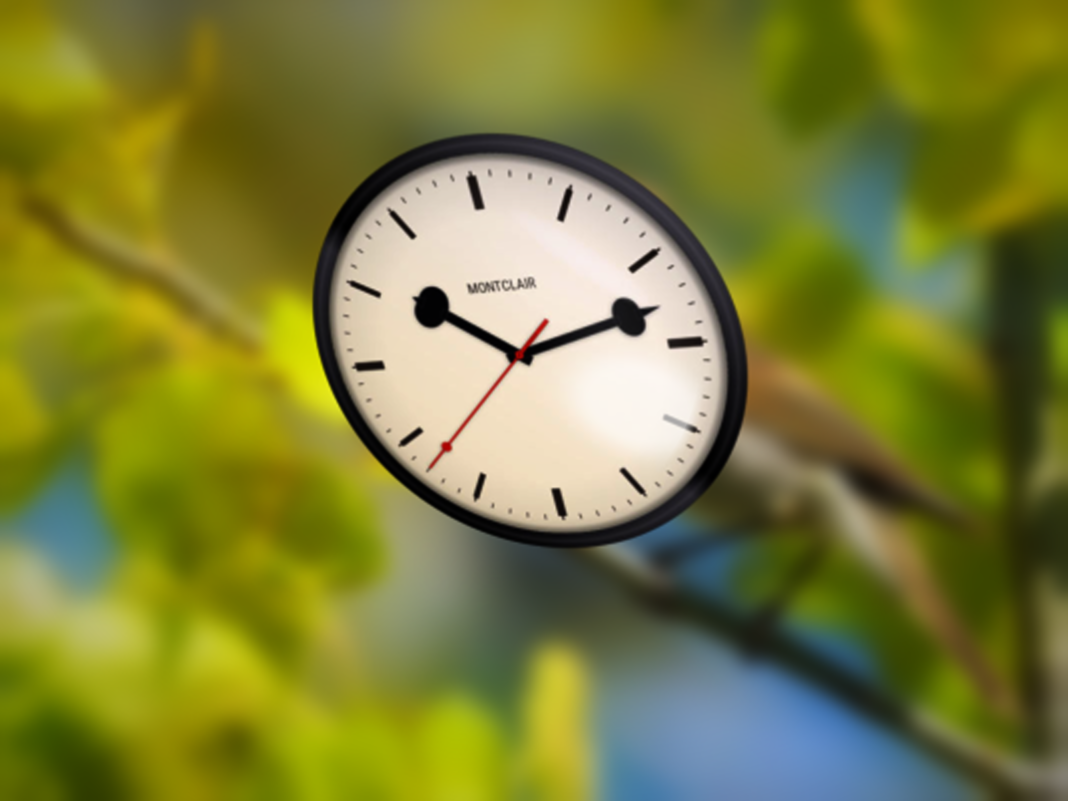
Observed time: 10:12:38
